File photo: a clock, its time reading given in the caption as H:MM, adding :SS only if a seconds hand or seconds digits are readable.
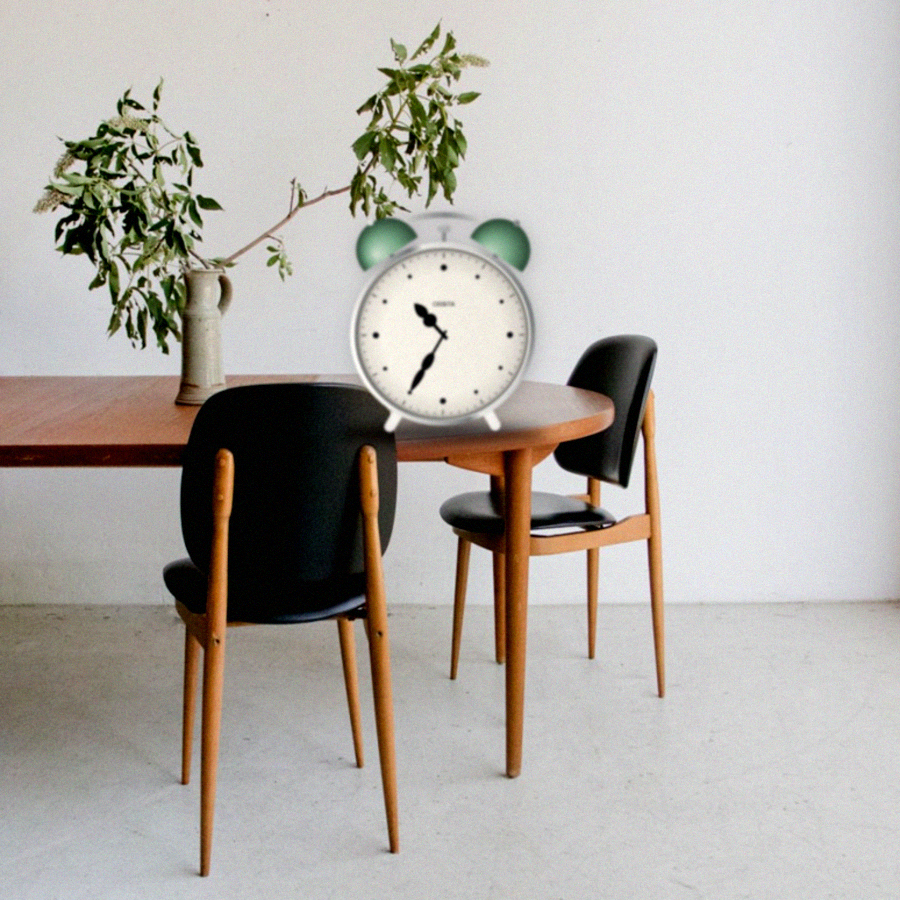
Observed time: 10:35
